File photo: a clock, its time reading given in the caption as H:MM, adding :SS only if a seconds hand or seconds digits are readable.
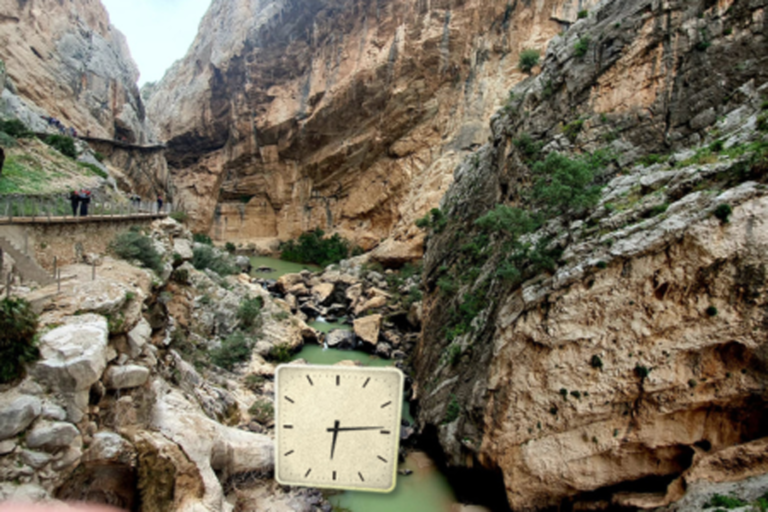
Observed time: 6:14
